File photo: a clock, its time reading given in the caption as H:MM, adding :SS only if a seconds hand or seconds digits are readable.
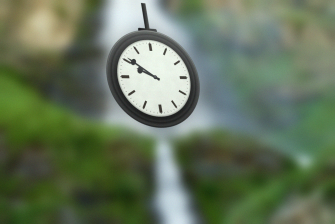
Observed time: 9:51
